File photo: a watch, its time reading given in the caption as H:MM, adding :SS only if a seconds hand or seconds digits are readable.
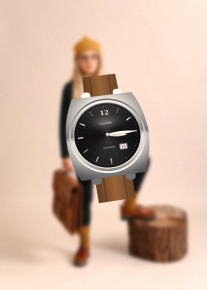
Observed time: 3:15
